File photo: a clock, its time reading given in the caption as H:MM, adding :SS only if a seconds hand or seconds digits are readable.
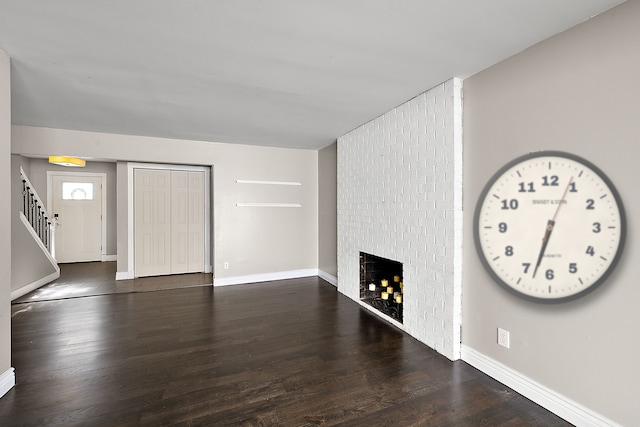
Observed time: 6:33:04
